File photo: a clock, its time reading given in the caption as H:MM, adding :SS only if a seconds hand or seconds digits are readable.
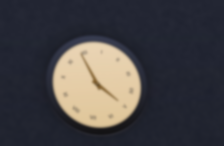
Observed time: 4:59
